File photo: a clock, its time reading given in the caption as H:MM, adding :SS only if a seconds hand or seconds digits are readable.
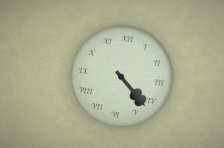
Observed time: 4:22
